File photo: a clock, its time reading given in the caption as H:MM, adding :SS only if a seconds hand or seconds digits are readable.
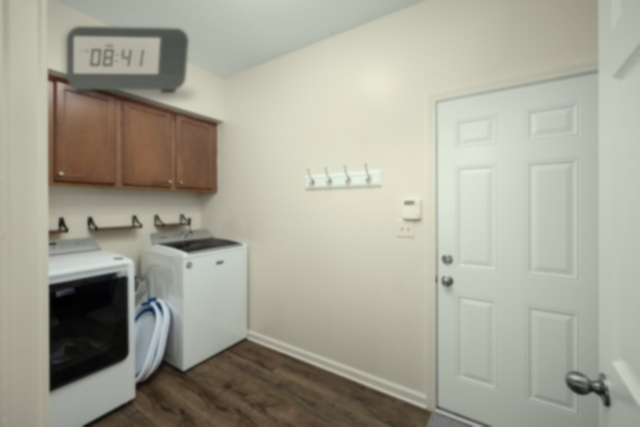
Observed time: 8:41
